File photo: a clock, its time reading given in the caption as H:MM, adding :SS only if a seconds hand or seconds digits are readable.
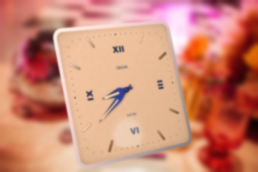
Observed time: 8:39
